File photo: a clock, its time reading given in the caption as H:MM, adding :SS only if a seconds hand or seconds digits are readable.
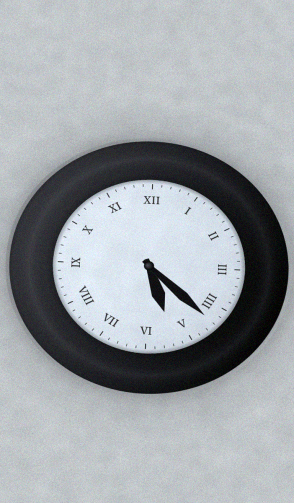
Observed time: 5:22
